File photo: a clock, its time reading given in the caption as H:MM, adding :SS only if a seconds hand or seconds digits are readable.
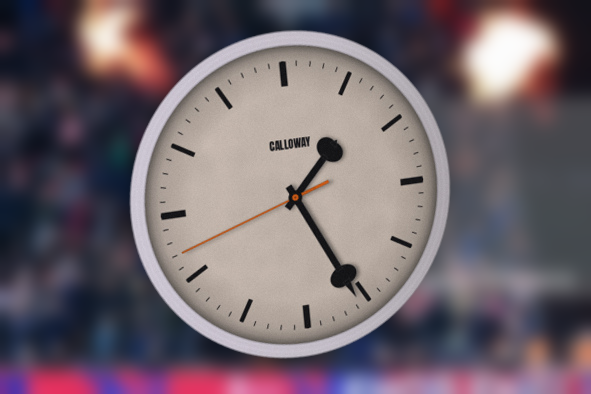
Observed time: 1:25:42
